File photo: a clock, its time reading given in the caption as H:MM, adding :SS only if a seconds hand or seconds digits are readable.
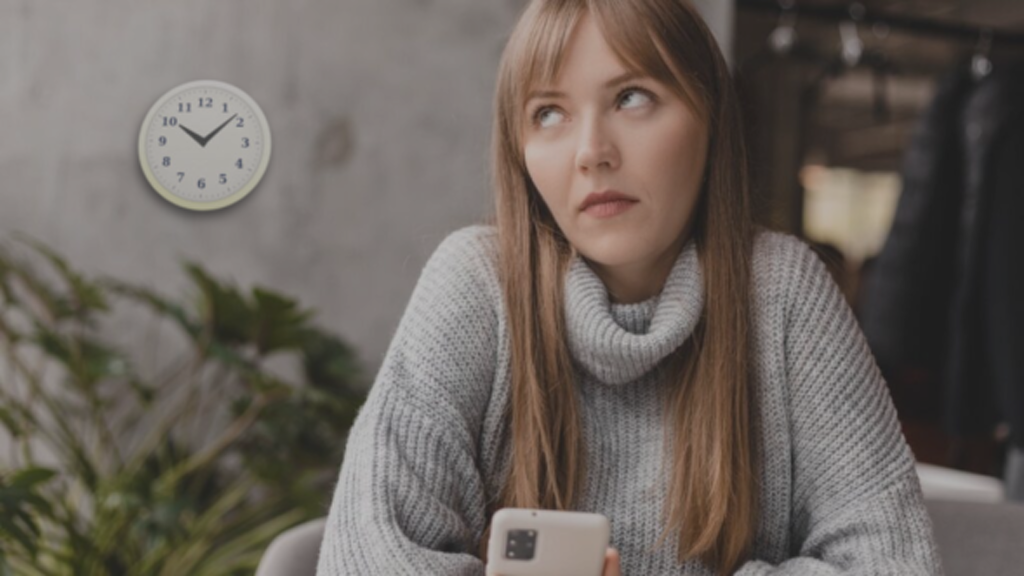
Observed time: 10:08
